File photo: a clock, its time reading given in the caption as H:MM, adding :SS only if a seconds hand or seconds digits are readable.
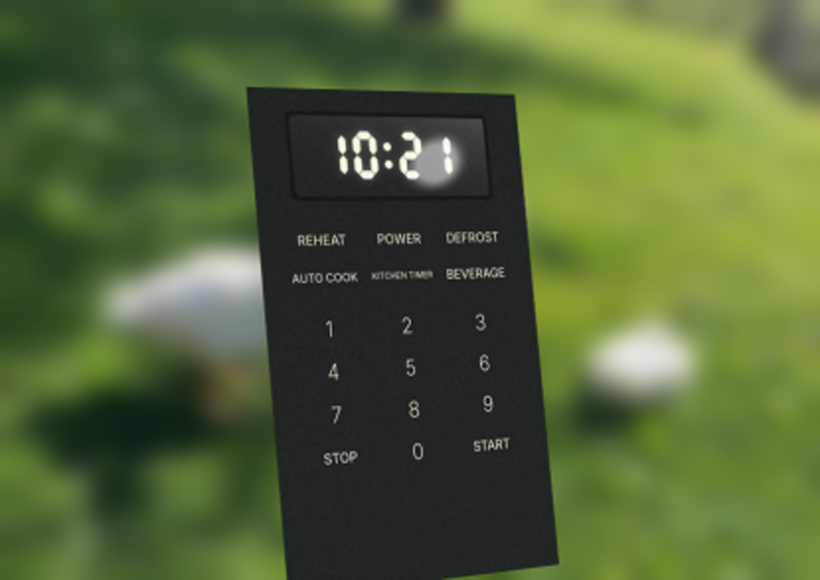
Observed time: 10:21
